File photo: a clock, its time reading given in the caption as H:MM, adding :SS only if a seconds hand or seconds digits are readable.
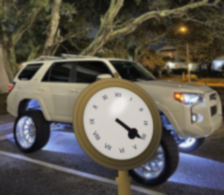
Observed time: 4:21
